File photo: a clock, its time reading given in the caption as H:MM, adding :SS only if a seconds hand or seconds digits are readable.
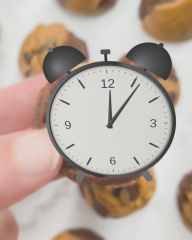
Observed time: 12:06
